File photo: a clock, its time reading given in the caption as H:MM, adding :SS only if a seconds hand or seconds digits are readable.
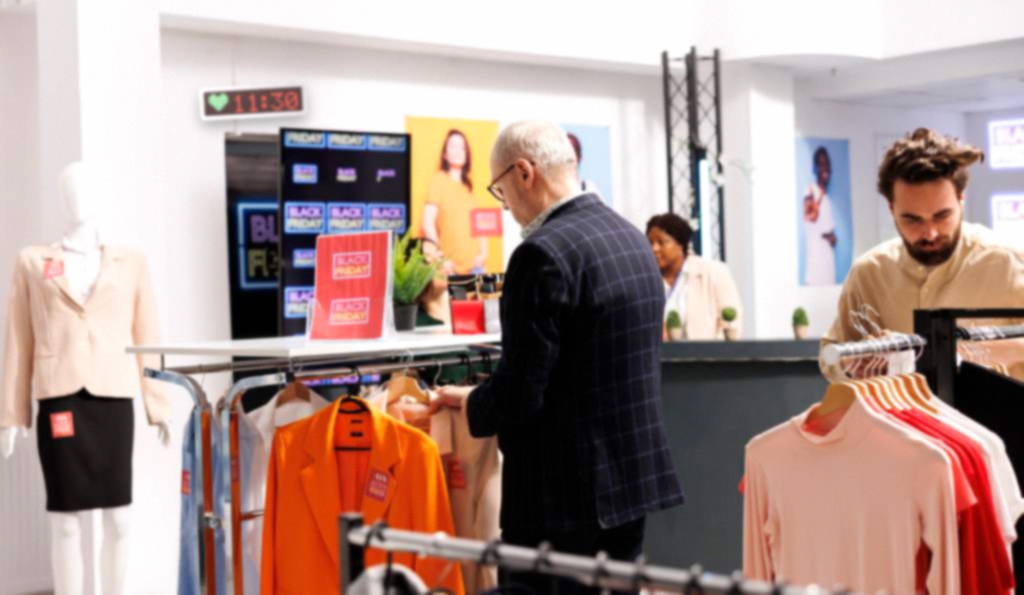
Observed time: 11:30
